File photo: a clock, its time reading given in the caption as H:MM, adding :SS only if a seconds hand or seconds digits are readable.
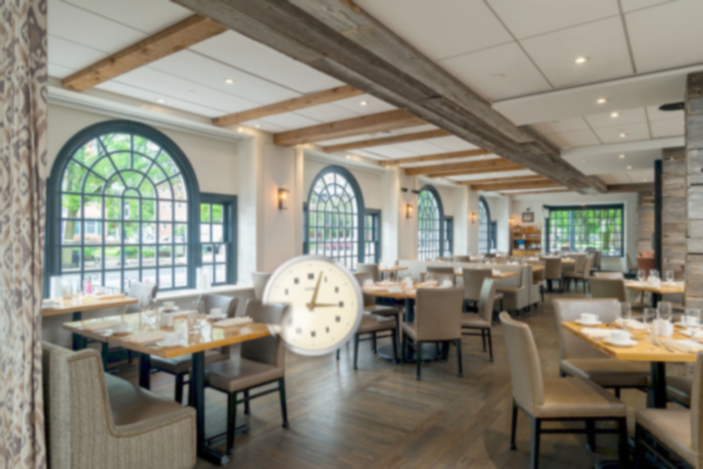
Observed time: 3:03
